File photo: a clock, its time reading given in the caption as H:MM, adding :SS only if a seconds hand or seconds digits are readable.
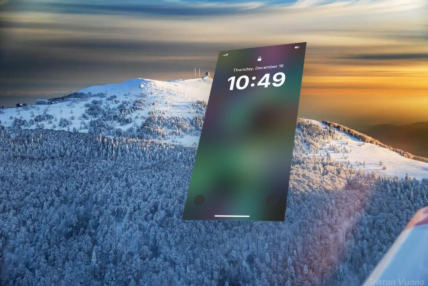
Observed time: 10:49
